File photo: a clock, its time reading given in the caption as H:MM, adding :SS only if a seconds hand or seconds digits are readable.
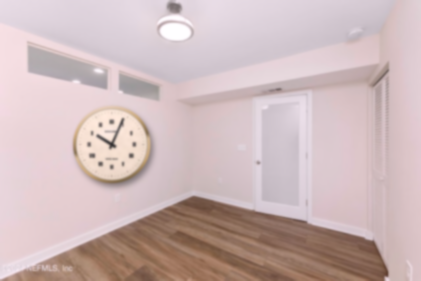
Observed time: 10:04
